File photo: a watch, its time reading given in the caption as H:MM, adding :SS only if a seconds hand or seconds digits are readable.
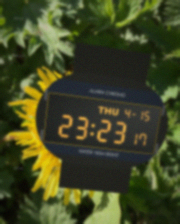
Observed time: 23:23:17
